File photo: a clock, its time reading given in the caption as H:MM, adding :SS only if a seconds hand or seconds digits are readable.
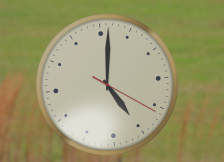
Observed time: 5:01:21
